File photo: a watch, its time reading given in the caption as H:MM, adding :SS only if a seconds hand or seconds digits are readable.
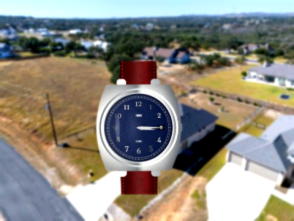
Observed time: 3:15
